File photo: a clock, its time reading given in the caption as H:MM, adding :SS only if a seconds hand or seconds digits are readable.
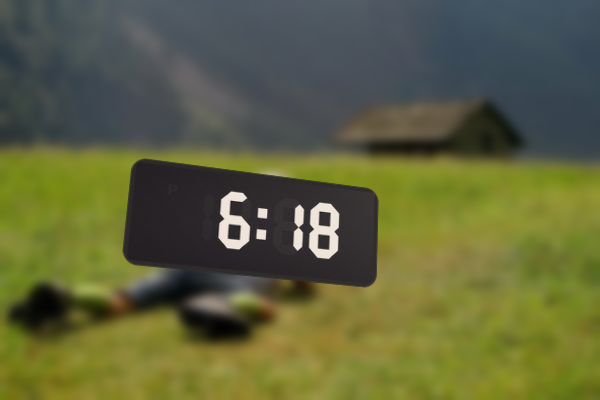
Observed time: 6:18
